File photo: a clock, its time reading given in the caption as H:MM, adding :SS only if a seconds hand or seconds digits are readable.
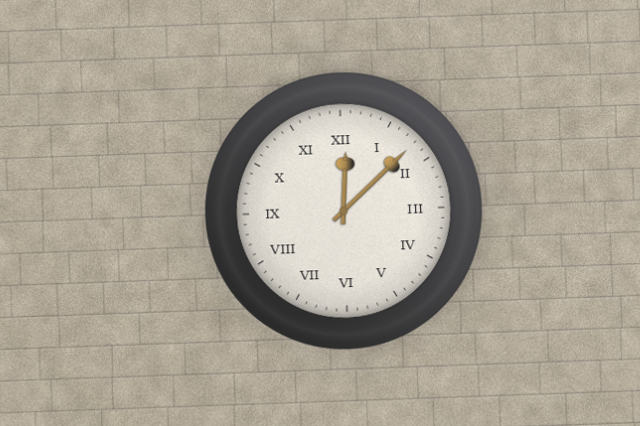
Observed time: 12:08
